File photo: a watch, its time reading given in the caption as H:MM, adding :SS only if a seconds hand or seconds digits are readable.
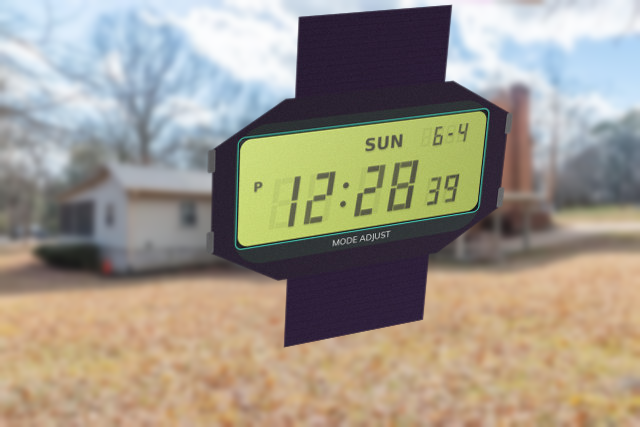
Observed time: 12:28:39
